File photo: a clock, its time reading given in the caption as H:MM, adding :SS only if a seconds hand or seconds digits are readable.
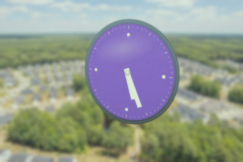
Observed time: 5:26
